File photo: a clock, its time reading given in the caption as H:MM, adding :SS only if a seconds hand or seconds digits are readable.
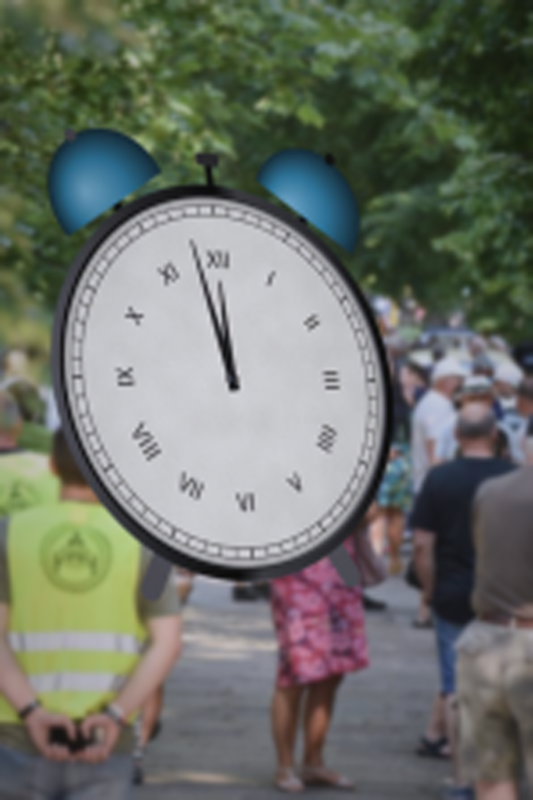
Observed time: 11:58
